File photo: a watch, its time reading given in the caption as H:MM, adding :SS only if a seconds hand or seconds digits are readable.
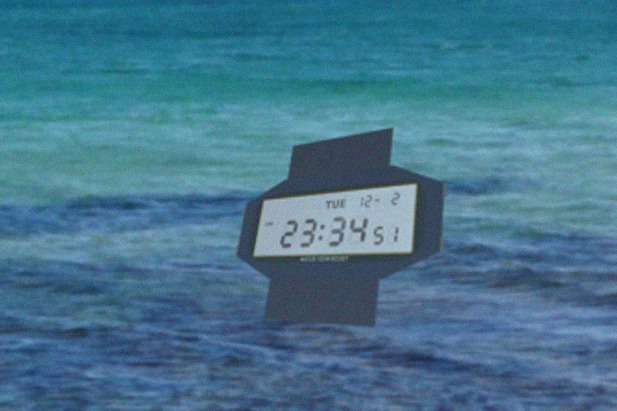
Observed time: 23:34:51
